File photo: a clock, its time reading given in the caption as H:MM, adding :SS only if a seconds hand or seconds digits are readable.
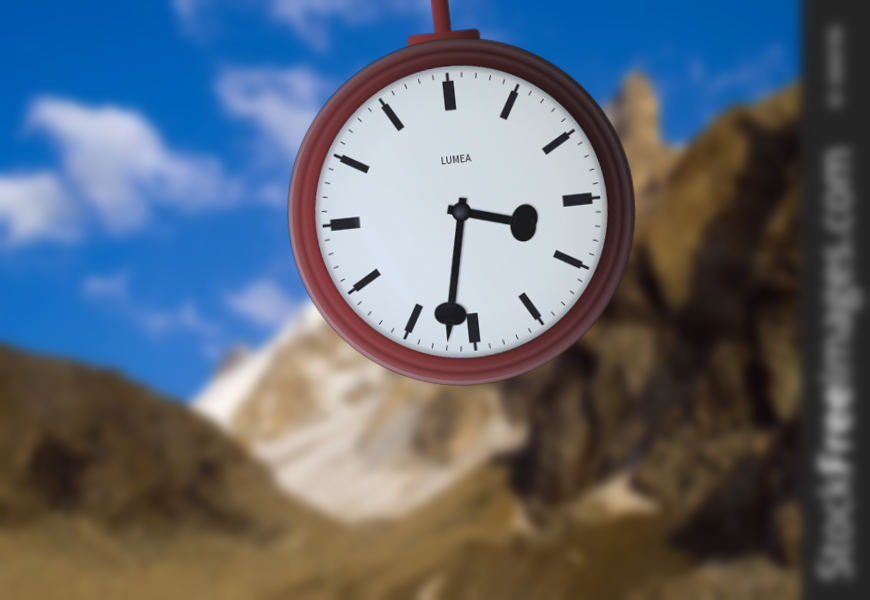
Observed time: 3:32
